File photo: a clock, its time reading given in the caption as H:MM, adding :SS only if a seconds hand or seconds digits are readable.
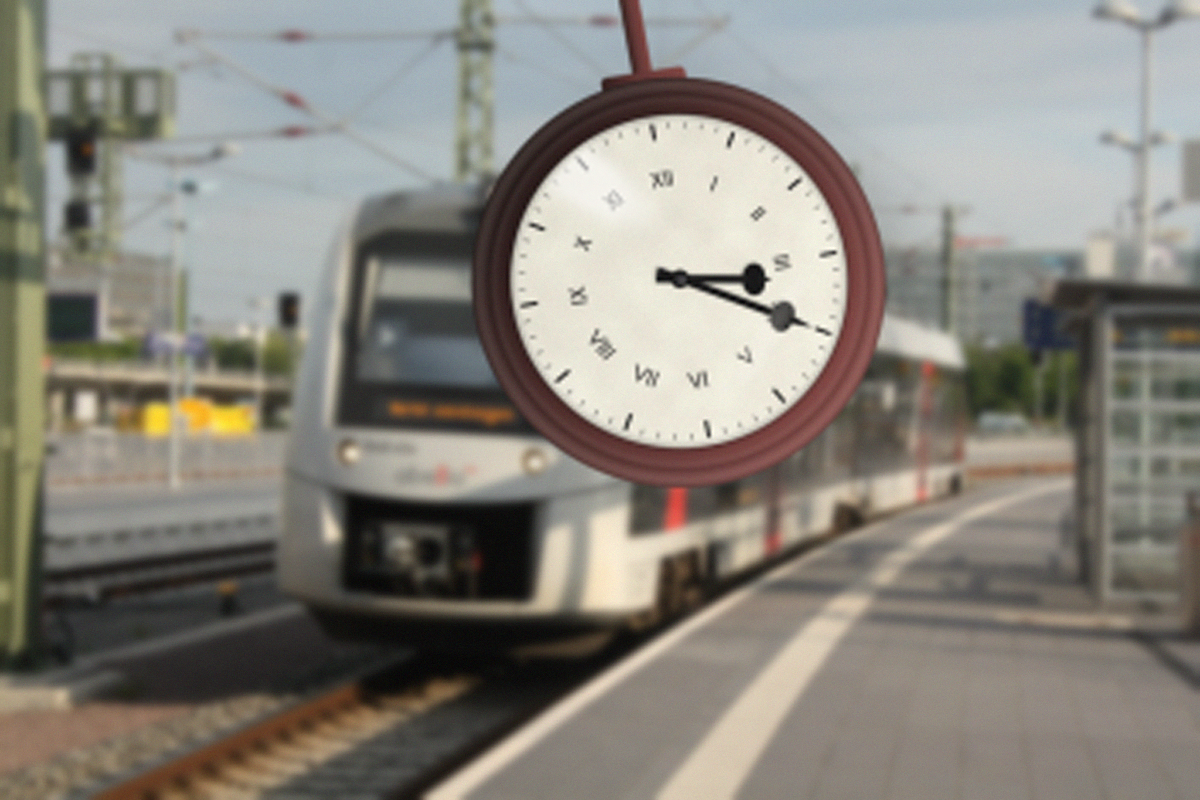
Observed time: 3:20
